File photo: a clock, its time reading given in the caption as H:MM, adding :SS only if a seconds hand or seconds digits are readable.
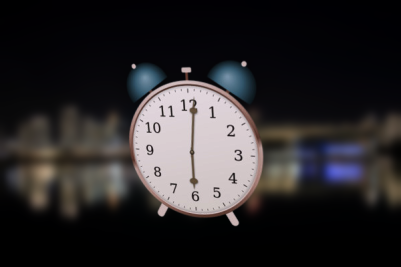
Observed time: 6:01
